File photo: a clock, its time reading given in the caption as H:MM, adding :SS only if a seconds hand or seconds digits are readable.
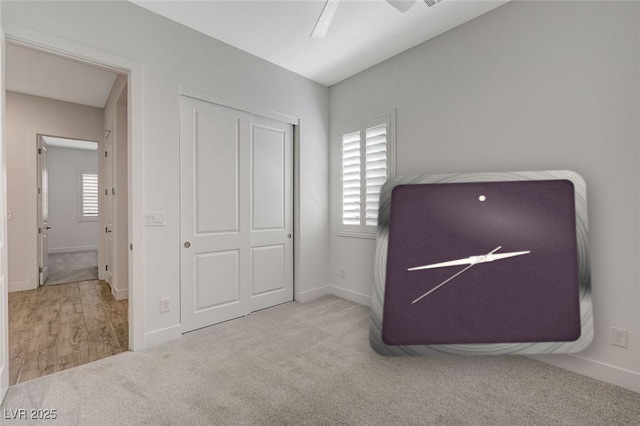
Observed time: 2:43:39
